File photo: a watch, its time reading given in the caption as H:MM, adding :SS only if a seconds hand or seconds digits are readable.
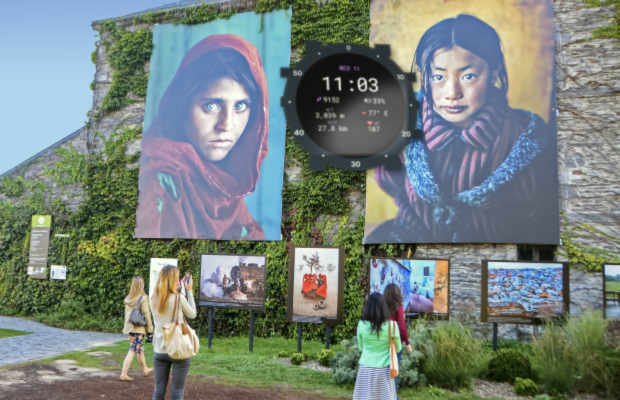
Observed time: 11:03
